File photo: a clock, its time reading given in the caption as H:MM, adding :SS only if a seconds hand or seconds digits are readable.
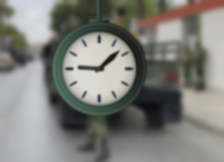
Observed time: 9:08
